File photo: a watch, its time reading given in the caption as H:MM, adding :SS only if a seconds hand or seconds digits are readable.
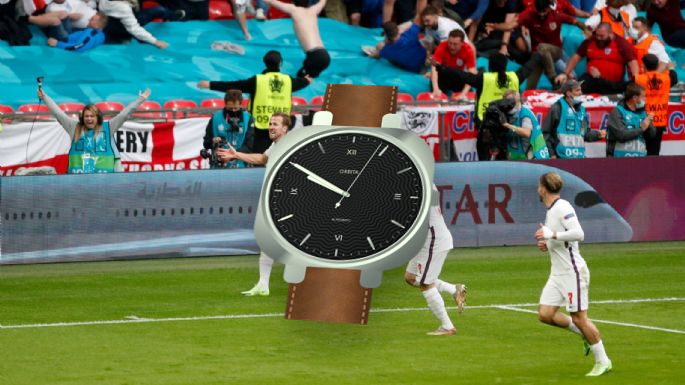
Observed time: 9:50:04
